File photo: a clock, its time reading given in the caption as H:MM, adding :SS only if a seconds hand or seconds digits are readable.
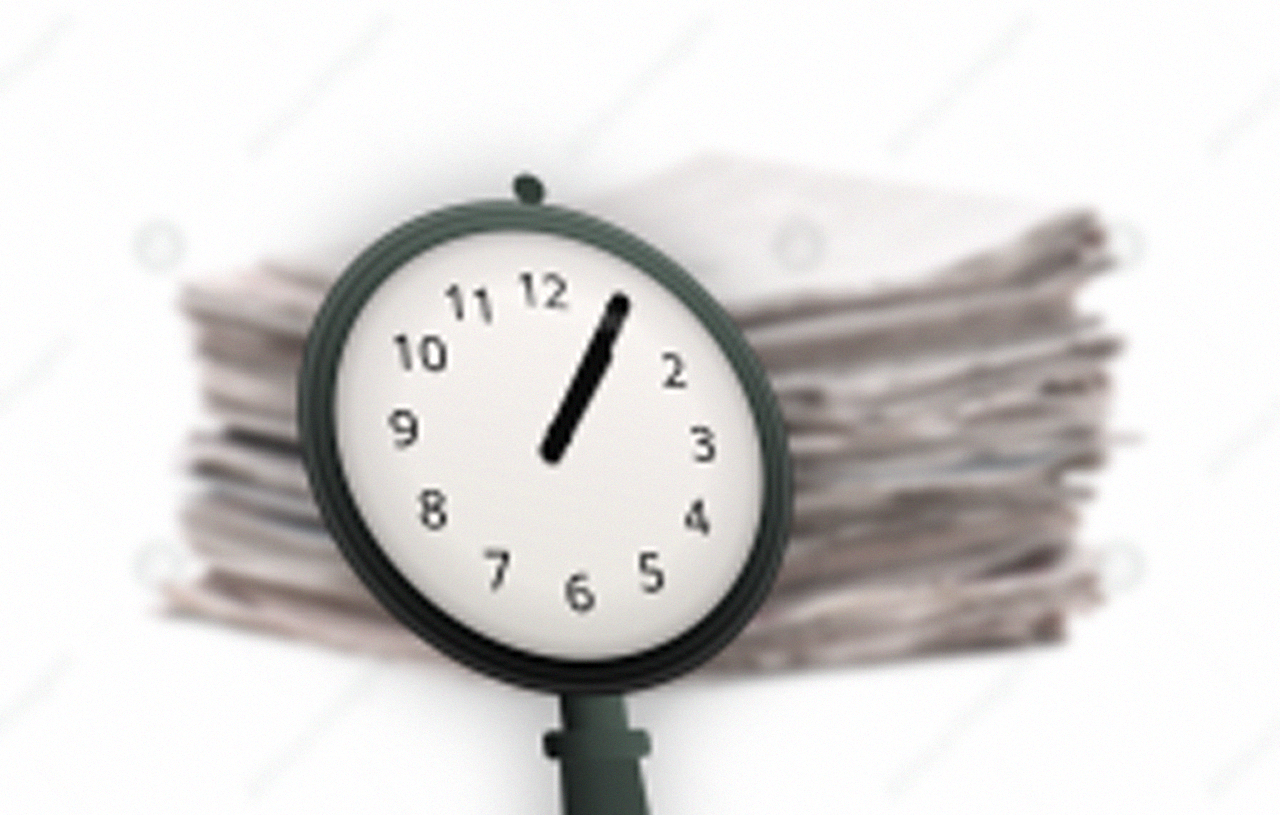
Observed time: 1:05
